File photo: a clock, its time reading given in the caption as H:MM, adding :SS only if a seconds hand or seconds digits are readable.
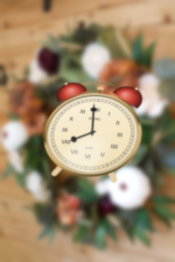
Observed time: 7:59
